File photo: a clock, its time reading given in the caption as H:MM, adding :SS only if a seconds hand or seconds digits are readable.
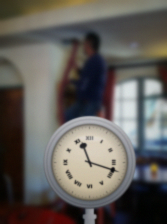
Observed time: 11:18
